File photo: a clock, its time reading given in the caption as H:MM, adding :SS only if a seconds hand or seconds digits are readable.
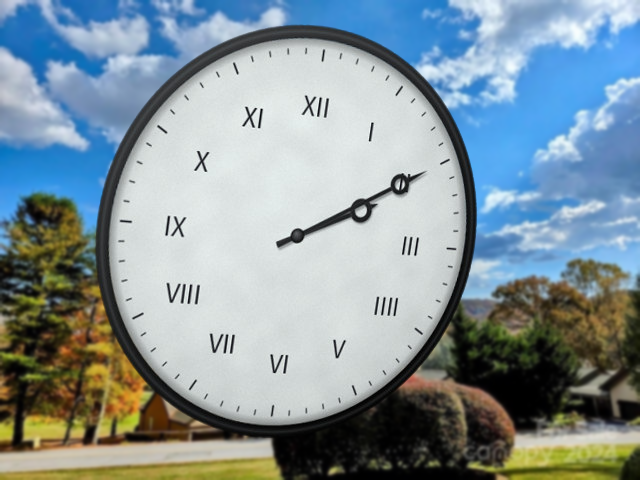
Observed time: 2:10
